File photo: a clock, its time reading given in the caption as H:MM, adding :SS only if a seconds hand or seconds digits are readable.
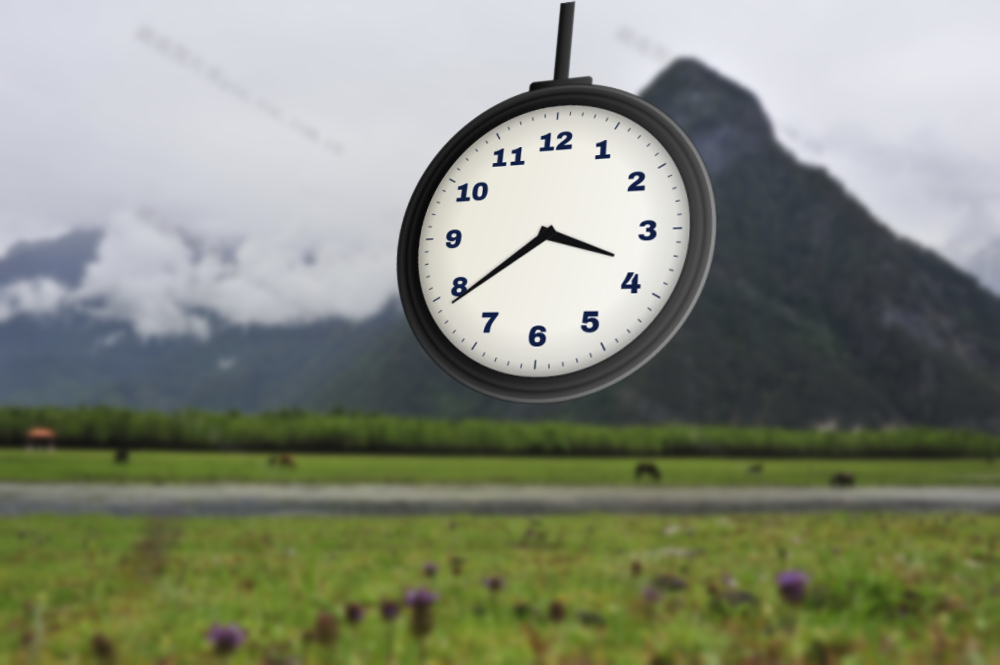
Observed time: 3:39
